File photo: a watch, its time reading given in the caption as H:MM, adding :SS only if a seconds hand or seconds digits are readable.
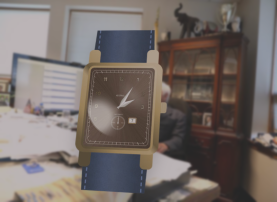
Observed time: 2:05
